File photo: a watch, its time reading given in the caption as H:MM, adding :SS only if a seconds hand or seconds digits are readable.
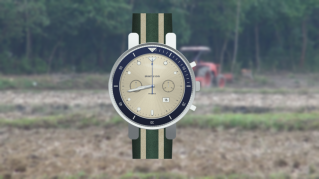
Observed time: 8:43
